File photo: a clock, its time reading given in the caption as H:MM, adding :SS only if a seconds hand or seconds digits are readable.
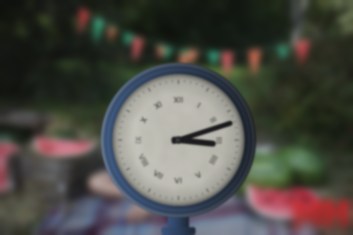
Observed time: 3:12
